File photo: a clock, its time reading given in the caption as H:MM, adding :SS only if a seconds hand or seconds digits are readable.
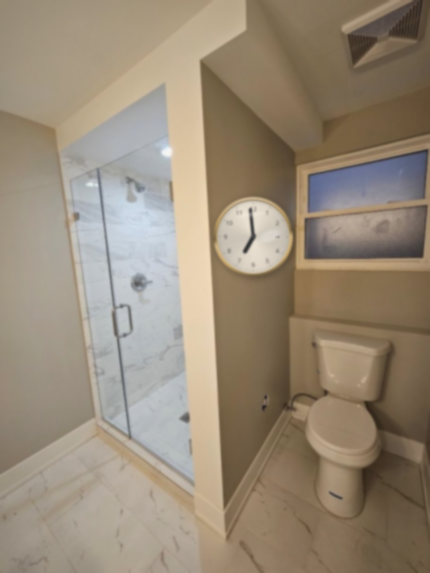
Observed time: 6:59
